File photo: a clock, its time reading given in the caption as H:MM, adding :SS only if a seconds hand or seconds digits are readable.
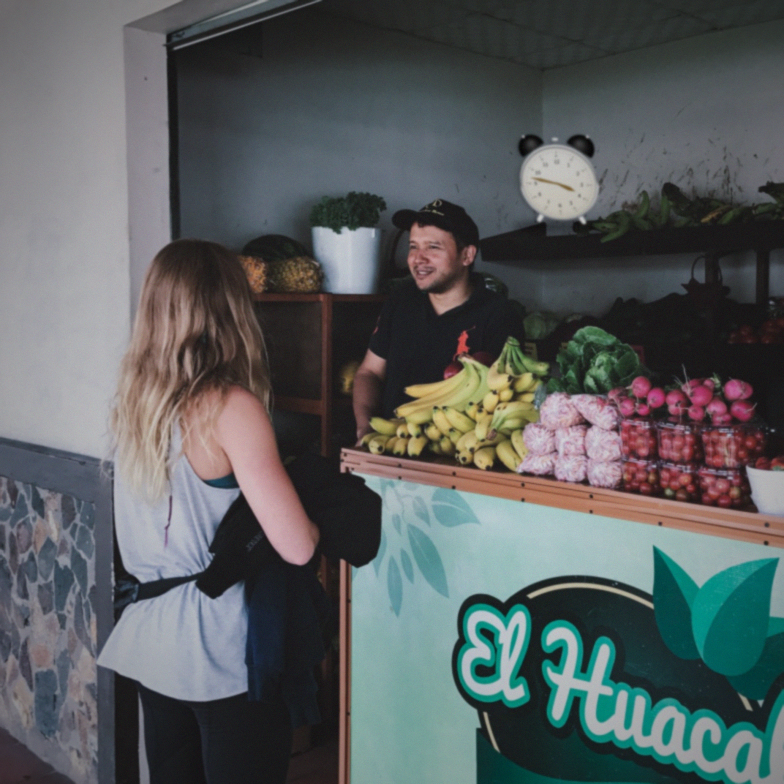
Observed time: 3:47
